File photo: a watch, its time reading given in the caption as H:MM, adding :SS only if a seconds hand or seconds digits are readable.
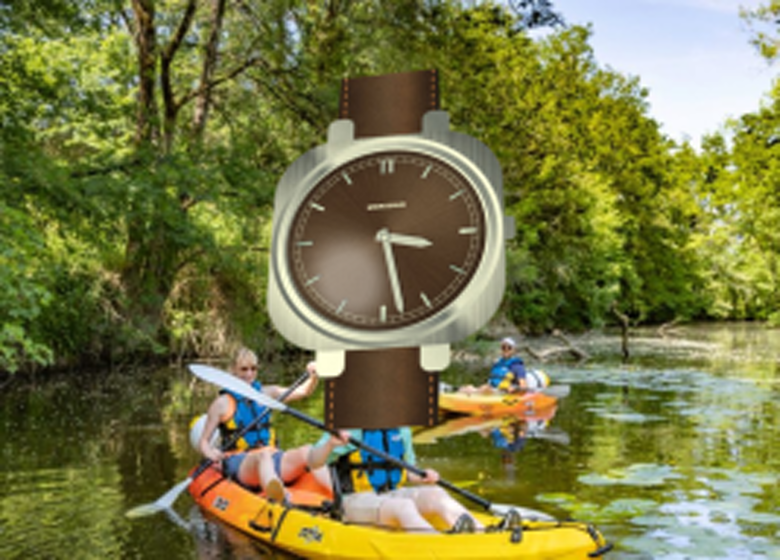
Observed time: 3:28
